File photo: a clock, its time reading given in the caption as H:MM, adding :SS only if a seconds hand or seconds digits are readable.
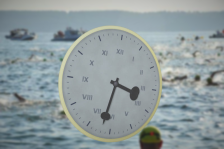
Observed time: 3:32
